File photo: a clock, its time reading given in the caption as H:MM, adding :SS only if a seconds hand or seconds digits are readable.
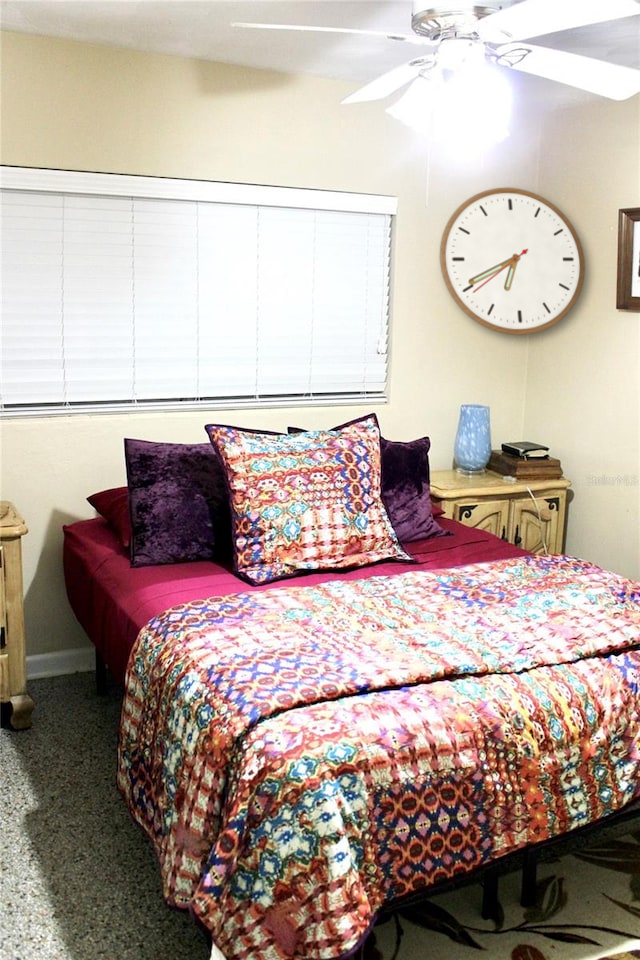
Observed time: 6:40:39
